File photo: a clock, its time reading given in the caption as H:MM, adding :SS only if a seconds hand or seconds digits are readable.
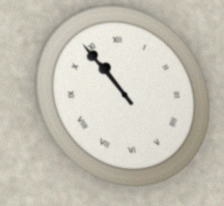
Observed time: 10:54
